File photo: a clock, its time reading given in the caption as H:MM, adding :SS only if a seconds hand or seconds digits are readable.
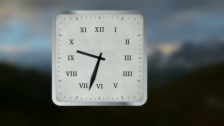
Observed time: 9:33
